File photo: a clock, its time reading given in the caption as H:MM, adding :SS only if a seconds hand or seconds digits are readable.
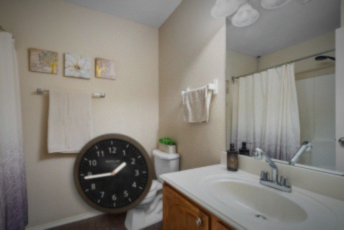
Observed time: 1:44
